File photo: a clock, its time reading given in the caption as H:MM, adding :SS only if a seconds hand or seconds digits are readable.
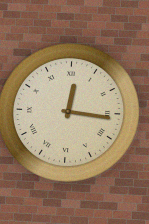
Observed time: 12:16
